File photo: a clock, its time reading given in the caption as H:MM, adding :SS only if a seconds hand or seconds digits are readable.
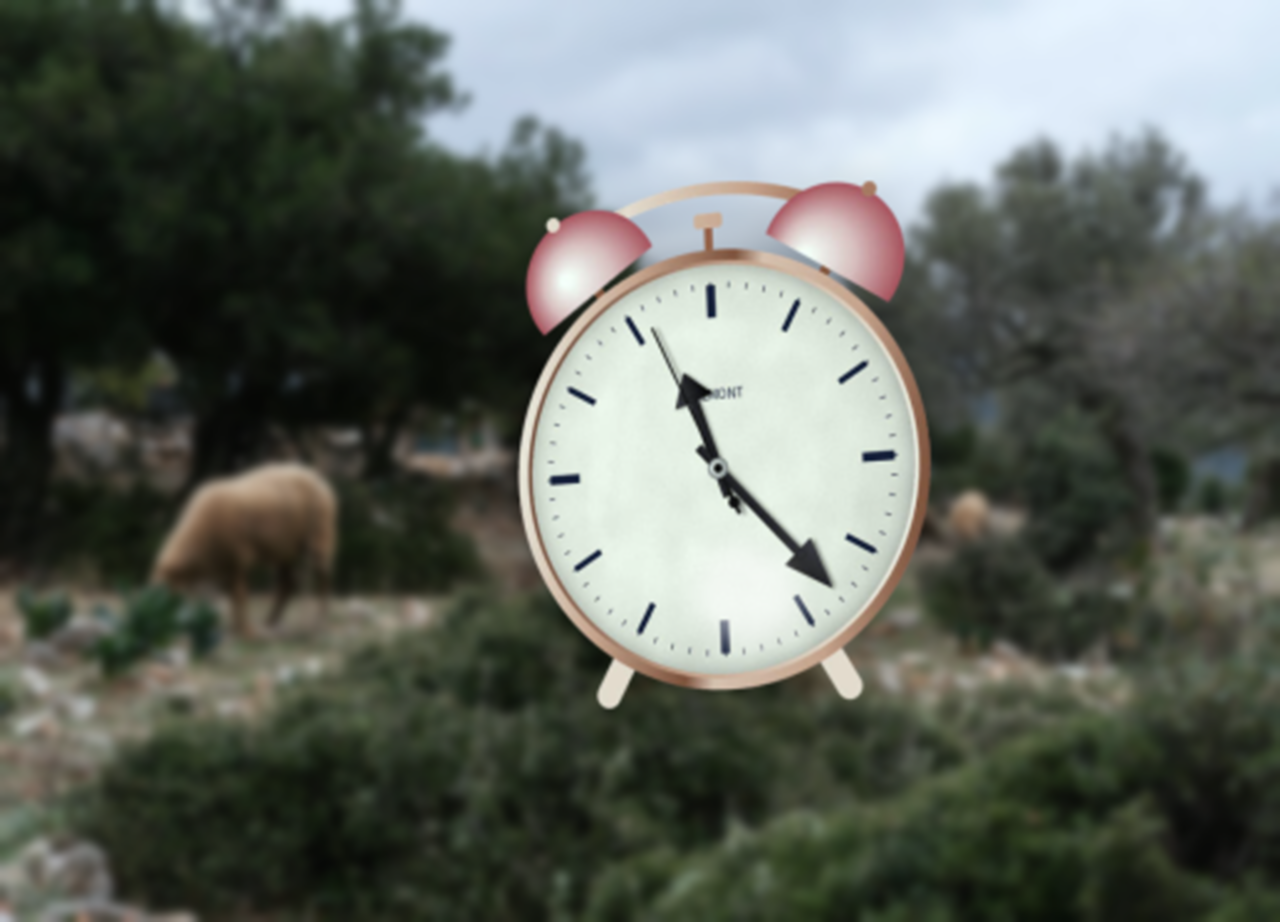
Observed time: 11:22:56
